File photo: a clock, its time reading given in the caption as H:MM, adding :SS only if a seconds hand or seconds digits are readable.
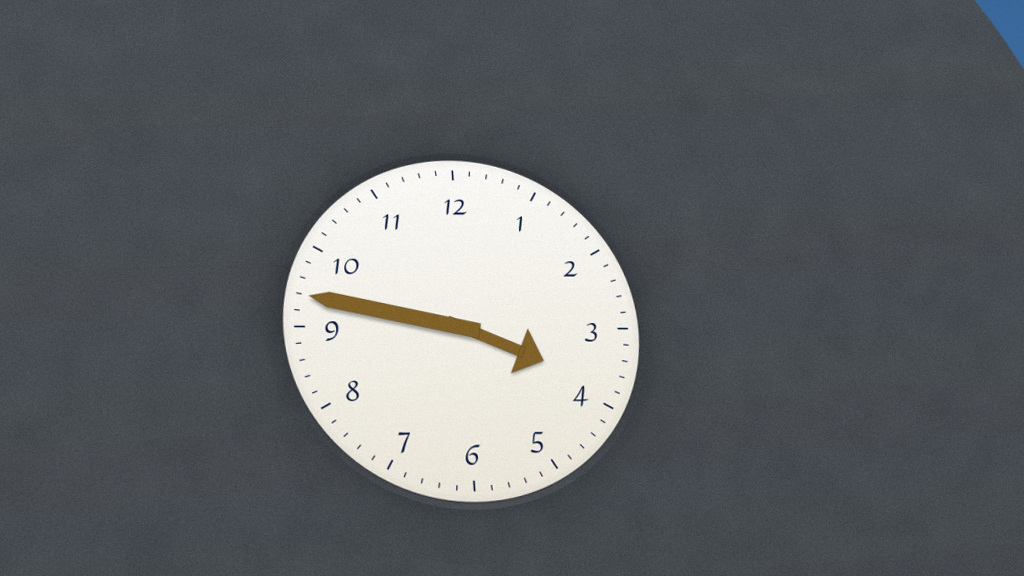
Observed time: 3:47
